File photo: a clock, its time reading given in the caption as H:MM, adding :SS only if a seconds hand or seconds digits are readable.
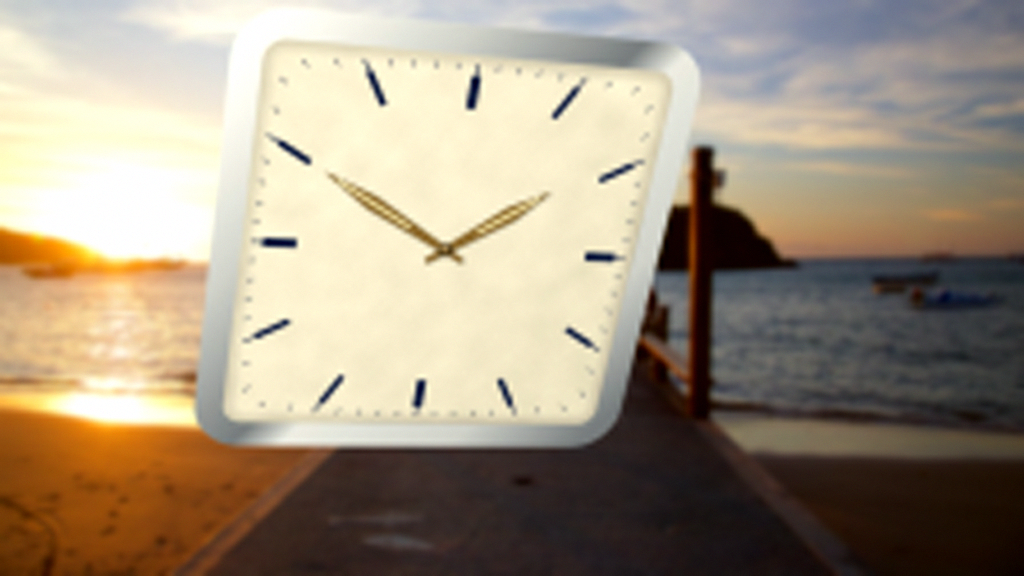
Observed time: 1:50
